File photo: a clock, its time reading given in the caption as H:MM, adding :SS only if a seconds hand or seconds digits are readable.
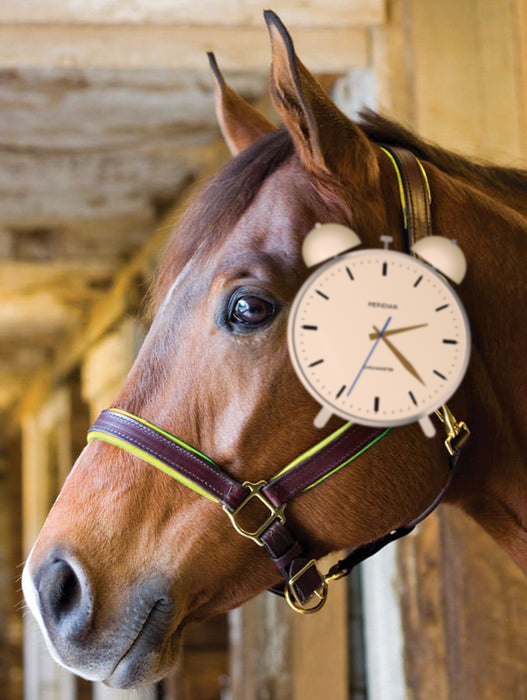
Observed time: 2:22:34
